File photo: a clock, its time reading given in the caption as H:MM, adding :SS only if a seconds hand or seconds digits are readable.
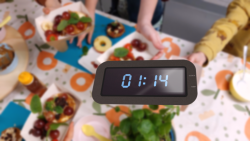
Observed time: 1:14
